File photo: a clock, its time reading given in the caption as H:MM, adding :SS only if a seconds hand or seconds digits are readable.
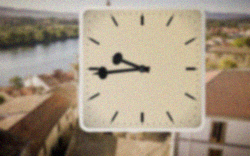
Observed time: 9:44
